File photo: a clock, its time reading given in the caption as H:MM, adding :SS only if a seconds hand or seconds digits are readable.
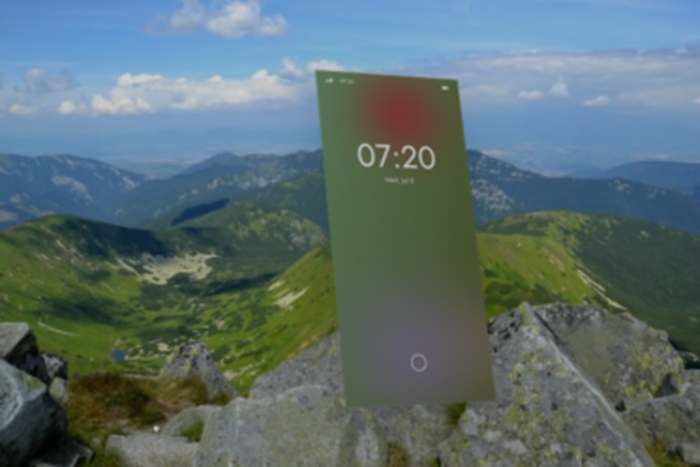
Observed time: 7:20
